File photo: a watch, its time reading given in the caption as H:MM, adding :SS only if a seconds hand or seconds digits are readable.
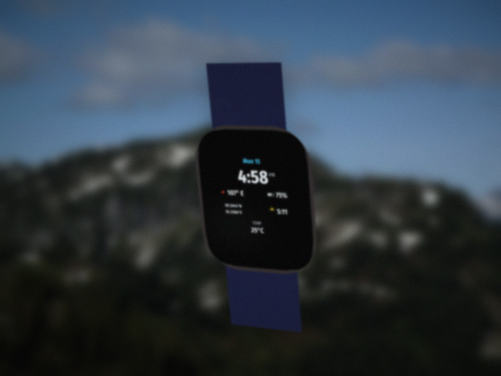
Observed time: 4:58
